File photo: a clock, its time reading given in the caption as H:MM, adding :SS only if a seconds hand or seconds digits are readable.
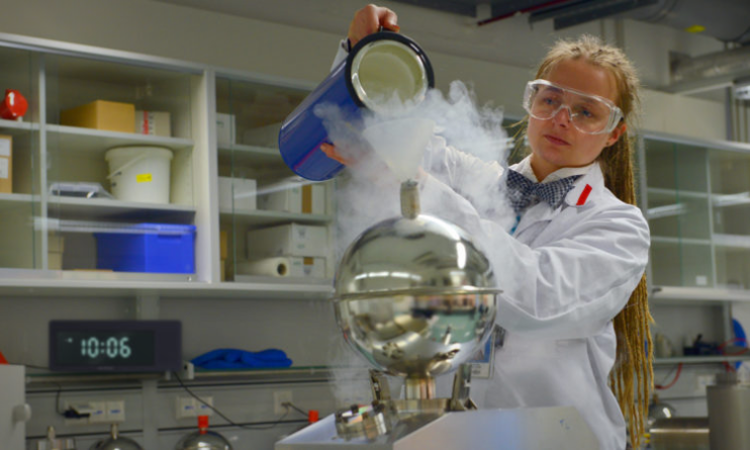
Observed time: 10:06
